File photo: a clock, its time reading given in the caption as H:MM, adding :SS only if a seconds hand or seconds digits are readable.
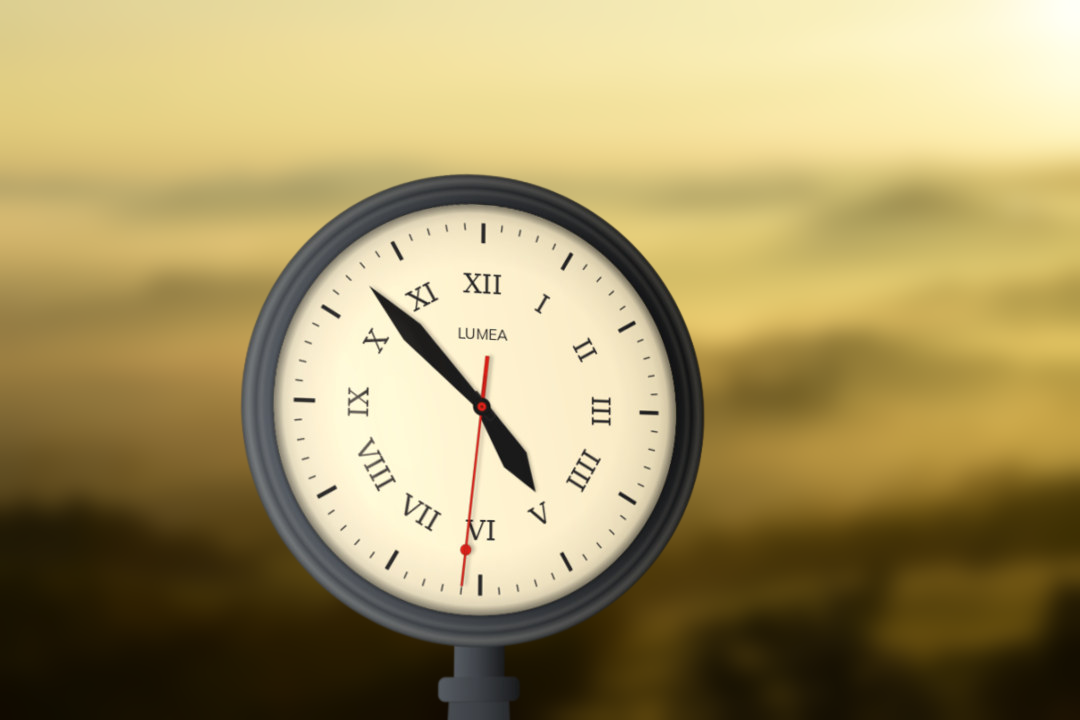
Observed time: 4:52:31
